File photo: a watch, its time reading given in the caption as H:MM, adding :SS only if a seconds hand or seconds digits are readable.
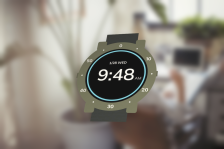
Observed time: 9:48
